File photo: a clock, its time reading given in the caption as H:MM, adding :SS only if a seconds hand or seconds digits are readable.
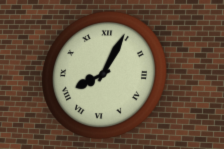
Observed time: 8:04
